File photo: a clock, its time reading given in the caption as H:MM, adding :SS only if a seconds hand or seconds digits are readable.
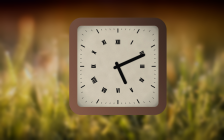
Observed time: 5:11
